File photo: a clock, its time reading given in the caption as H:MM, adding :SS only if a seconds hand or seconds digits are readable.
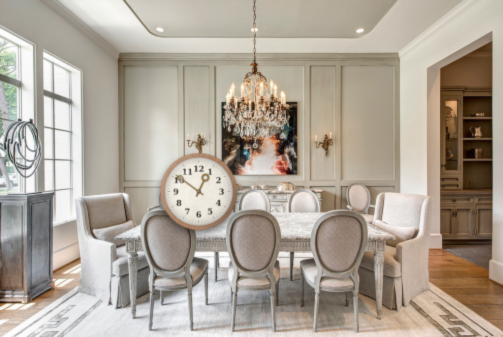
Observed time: 12:51
